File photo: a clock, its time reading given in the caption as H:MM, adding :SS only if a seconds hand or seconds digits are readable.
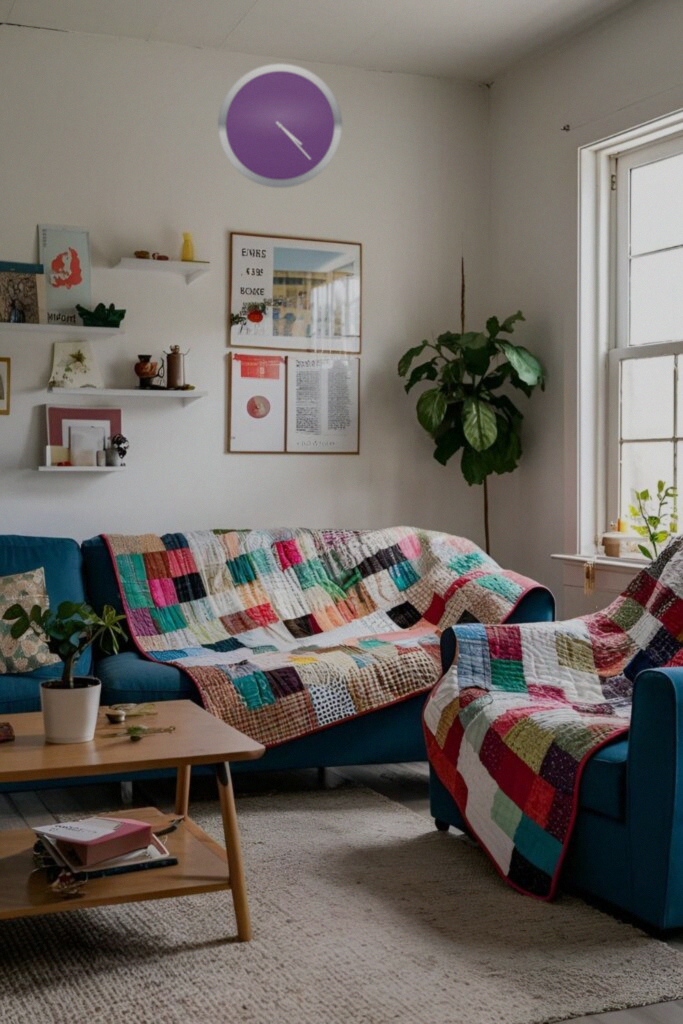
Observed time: 4:23
